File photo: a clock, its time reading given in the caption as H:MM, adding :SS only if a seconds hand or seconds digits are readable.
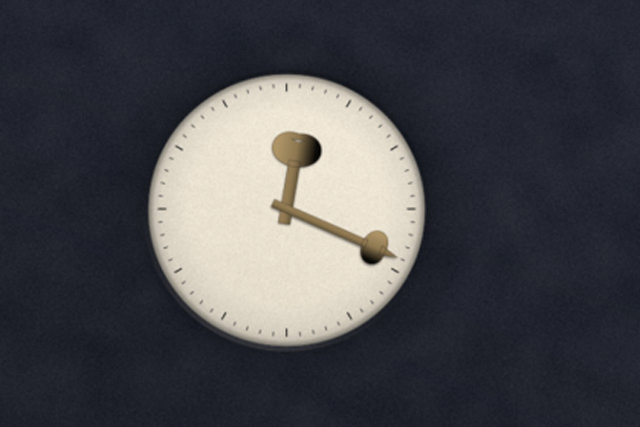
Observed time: 12:19
